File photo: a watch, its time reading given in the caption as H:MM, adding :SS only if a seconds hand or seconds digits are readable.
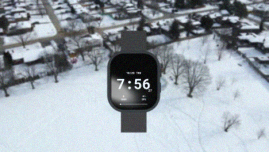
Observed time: 7:56
